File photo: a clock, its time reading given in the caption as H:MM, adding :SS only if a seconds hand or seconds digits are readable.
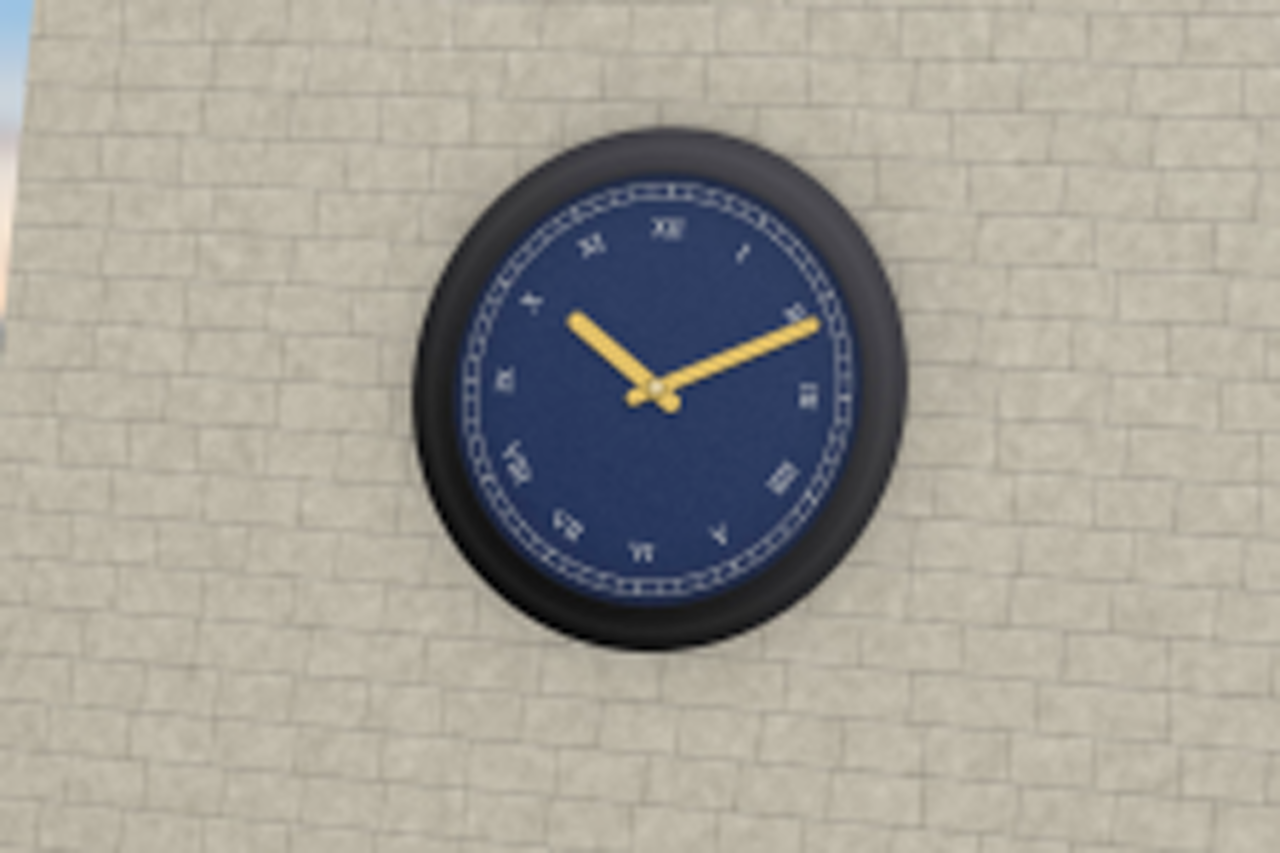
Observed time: 10:11
